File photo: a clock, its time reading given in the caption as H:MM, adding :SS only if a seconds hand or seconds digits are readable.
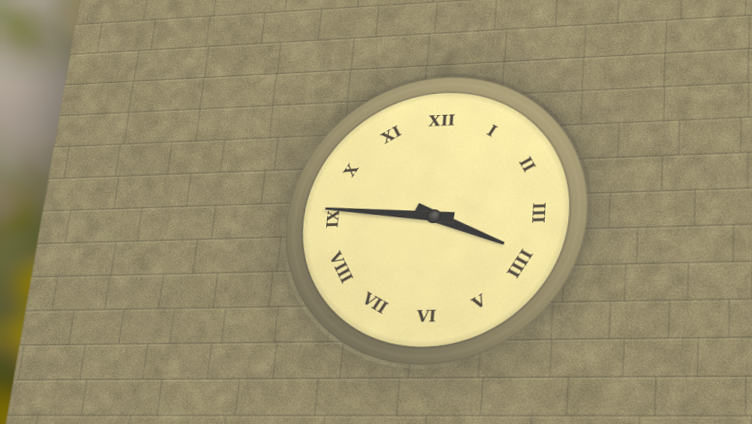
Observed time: 3:46
